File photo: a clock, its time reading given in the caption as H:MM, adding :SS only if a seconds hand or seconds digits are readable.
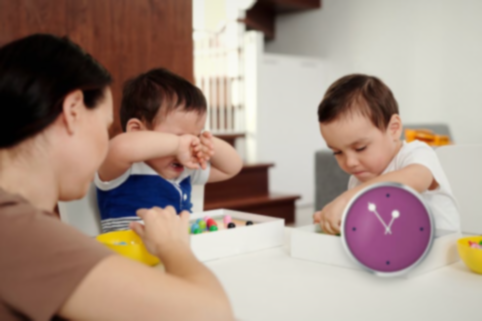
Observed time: 12:54
